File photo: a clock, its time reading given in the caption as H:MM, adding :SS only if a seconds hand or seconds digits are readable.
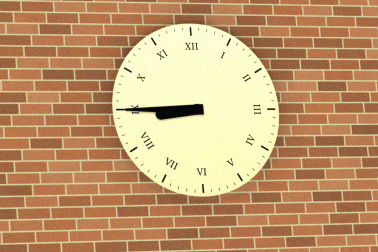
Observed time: 8:45
